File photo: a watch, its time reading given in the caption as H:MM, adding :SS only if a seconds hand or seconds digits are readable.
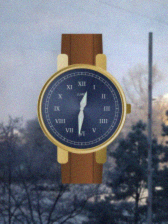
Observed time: 12:31
